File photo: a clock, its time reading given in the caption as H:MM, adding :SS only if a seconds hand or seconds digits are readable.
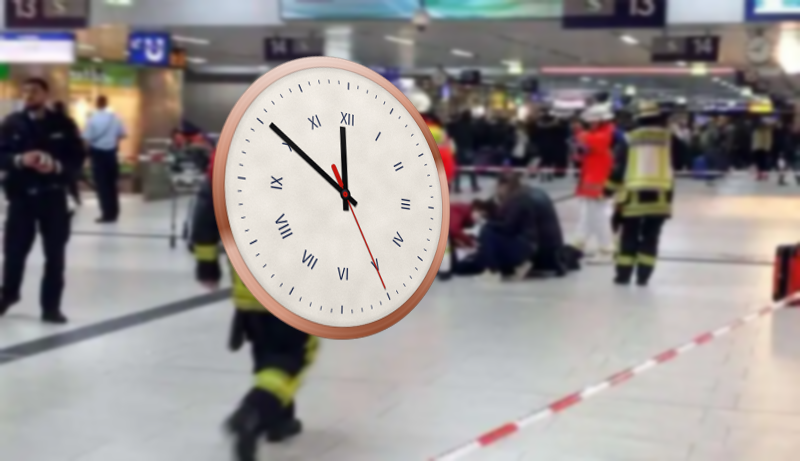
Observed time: 11:50:25
